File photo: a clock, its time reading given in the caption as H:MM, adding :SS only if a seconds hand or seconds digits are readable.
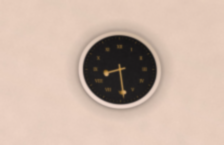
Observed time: 8:29
